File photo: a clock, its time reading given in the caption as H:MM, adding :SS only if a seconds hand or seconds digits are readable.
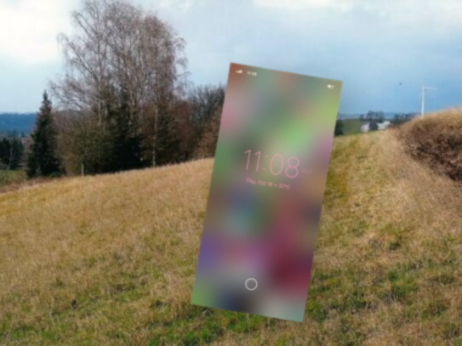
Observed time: 11:08
